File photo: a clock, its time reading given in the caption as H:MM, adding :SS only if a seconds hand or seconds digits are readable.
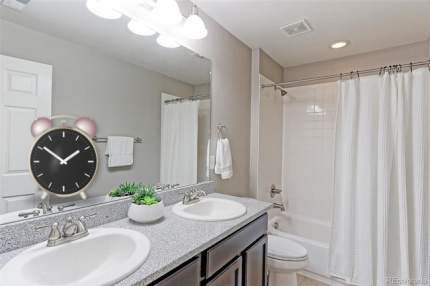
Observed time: 1:51
